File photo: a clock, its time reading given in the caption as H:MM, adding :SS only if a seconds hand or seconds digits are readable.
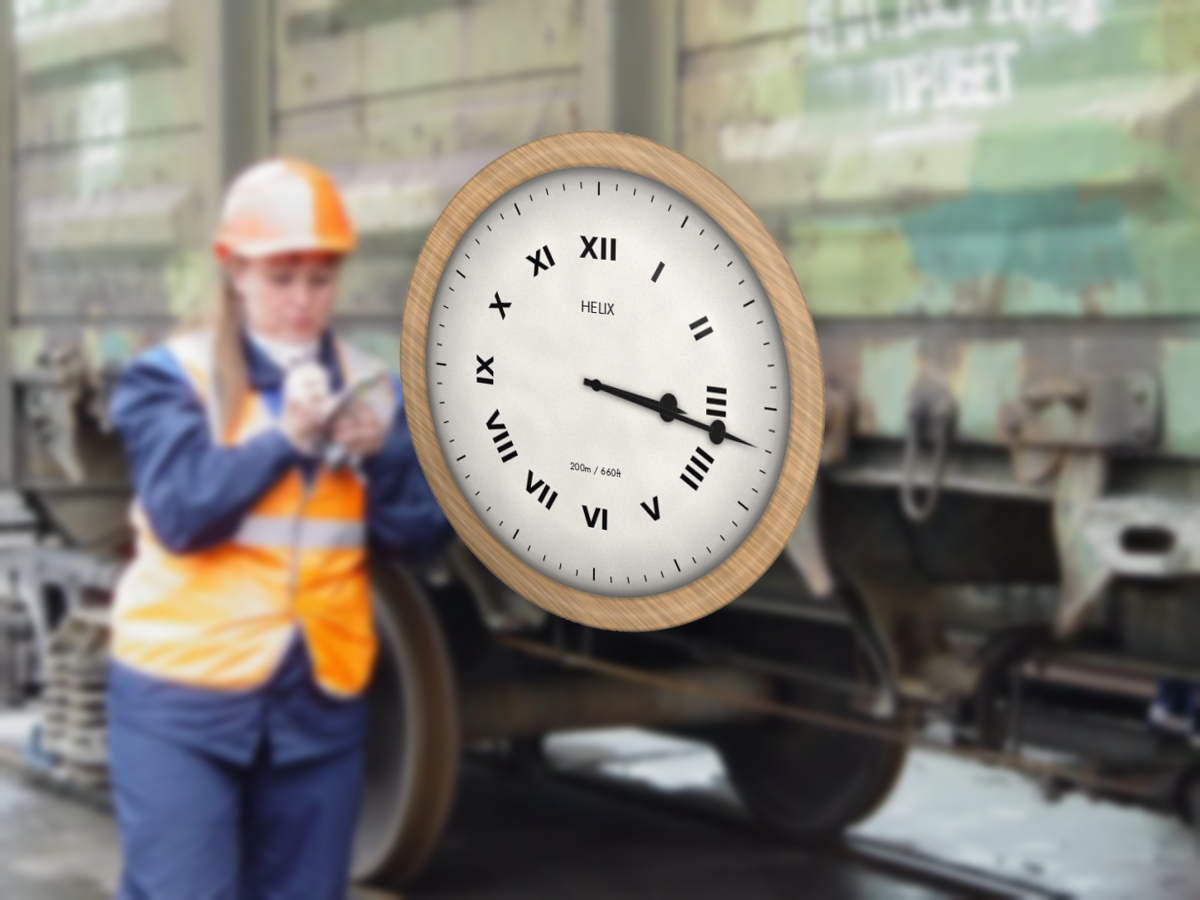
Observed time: 3:17
